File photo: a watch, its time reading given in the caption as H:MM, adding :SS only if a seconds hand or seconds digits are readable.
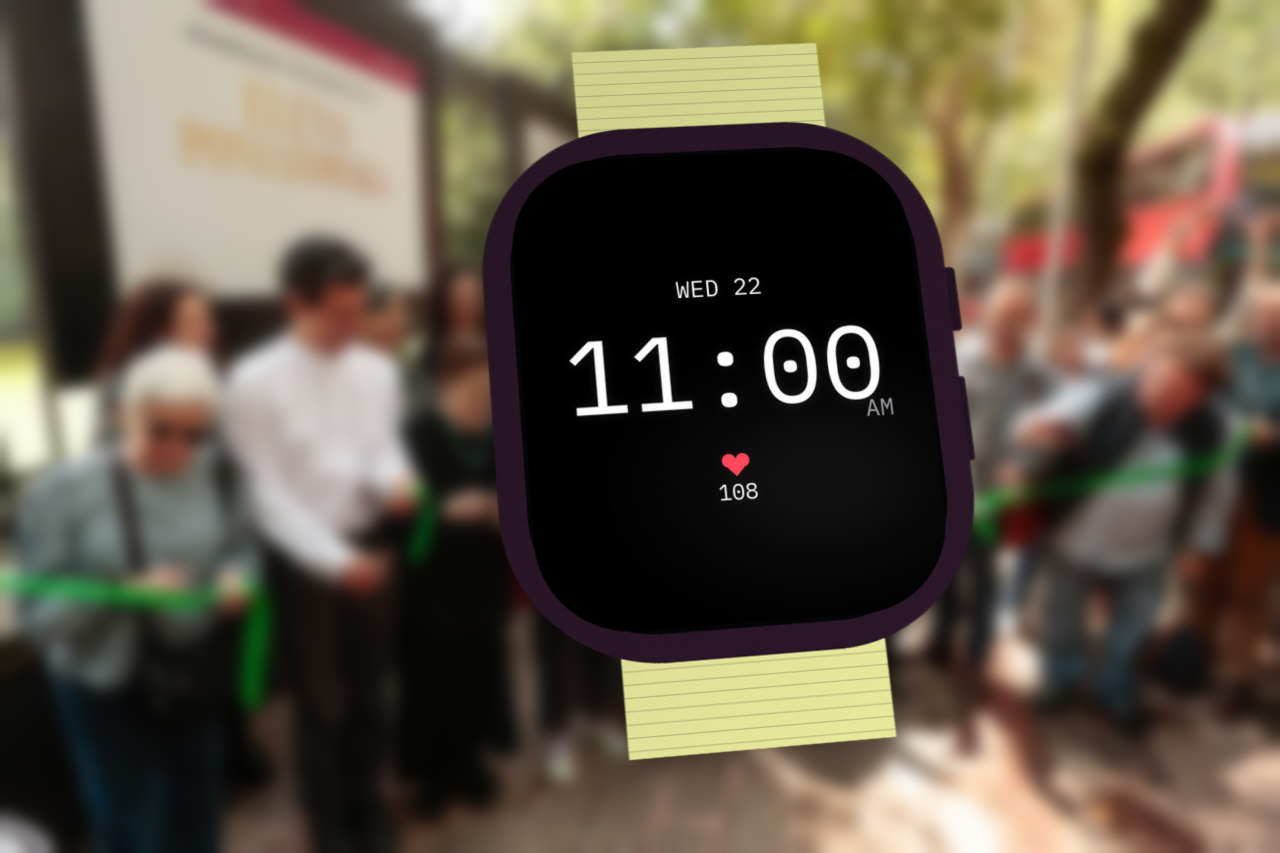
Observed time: 11:00
